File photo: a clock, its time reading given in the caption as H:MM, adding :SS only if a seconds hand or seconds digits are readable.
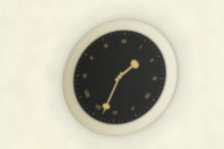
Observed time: 1:33
